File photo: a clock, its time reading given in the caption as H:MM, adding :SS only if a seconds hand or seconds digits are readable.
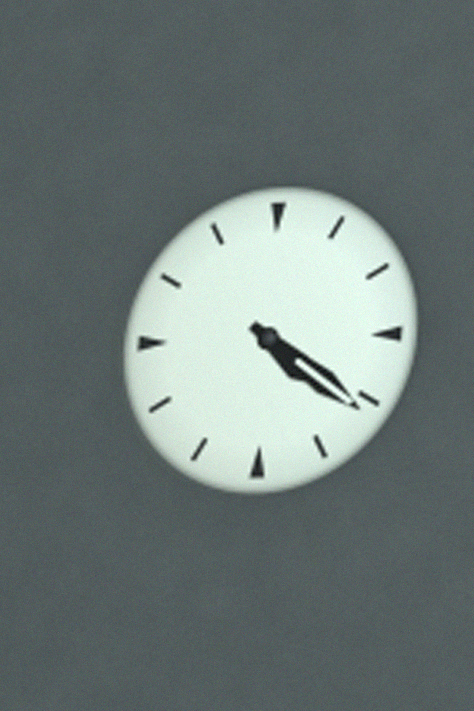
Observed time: 4:21
